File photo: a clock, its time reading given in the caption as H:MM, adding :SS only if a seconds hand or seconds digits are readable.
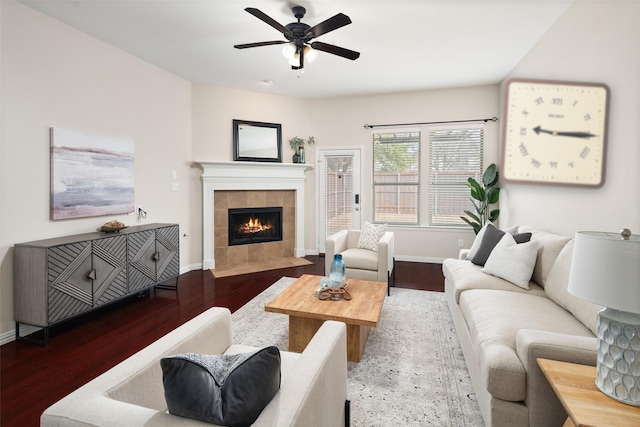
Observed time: 9:15
